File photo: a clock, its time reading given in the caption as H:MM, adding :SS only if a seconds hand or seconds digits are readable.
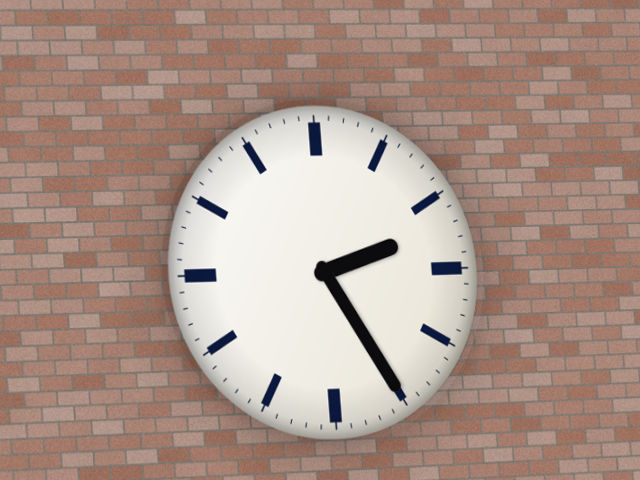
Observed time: 2:25
